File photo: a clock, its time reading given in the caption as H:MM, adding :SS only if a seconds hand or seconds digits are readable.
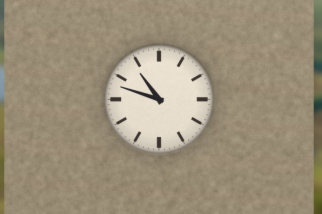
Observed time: 10:48
